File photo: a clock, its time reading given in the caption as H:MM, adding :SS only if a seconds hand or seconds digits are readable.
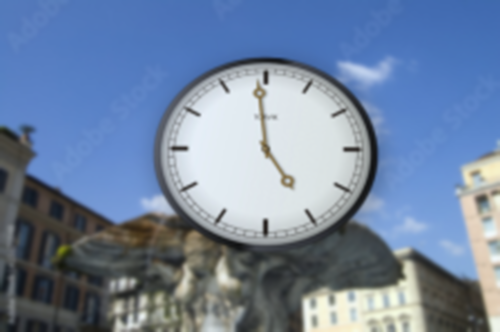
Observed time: 4:59
